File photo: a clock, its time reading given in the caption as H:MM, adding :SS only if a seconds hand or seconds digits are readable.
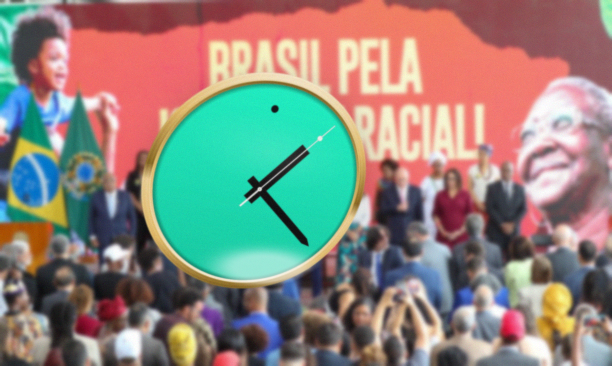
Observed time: 1:22:07
